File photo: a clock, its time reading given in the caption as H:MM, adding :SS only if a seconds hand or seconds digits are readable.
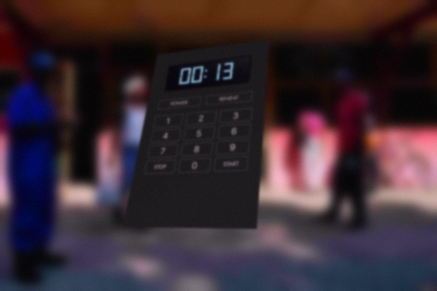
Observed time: 0:13
